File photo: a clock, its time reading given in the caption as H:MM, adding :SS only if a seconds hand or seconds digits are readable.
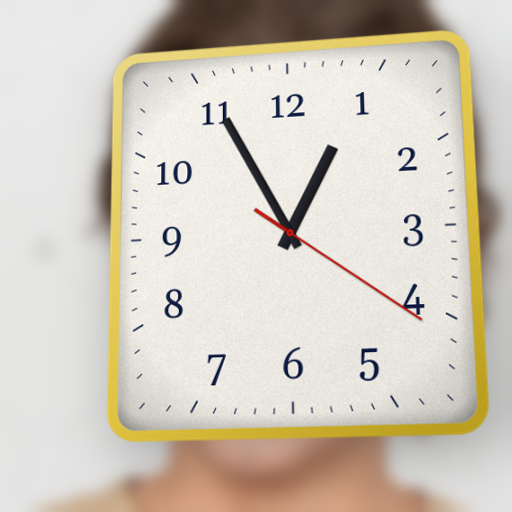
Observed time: 12:55:21
